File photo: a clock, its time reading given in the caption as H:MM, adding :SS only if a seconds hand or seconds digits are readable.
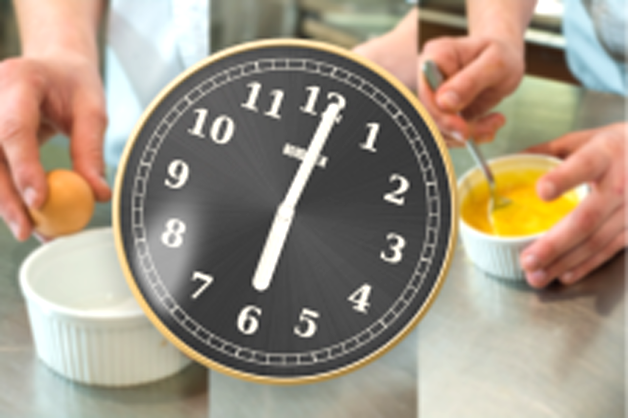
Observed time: 6:01
